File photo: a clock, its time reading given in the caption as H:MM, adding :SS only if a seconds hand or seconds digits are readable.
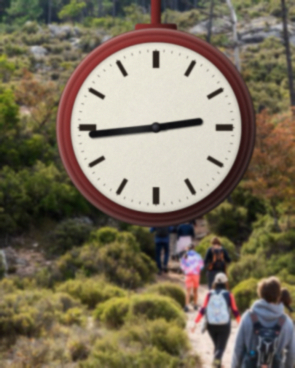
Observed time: 2:44
